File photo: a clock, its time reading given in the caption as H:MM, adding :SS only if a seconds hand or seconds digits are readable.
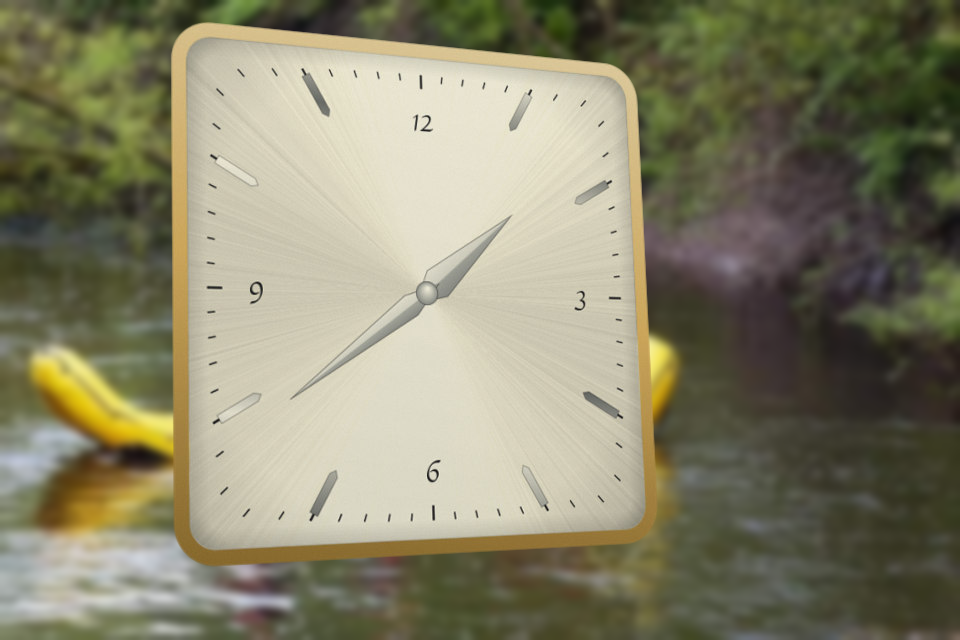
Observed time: 1:39
